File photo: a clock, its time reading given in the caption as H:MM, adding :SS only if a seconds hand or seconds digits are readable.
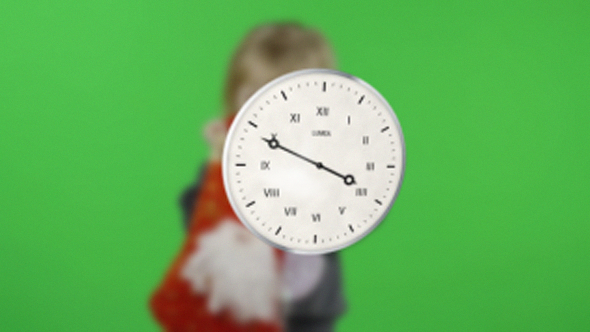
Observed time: 3:49
